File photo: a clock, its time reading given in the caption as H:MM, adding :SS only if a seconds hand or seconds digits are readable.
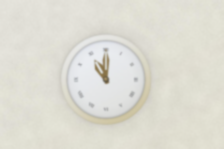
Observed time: 11:00
